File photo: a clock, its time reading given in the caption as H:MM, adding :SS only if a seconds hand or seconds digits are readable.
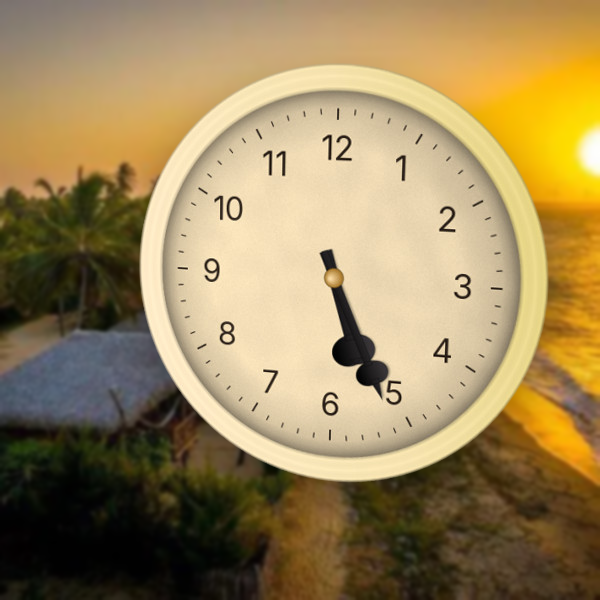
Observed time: 5:26
